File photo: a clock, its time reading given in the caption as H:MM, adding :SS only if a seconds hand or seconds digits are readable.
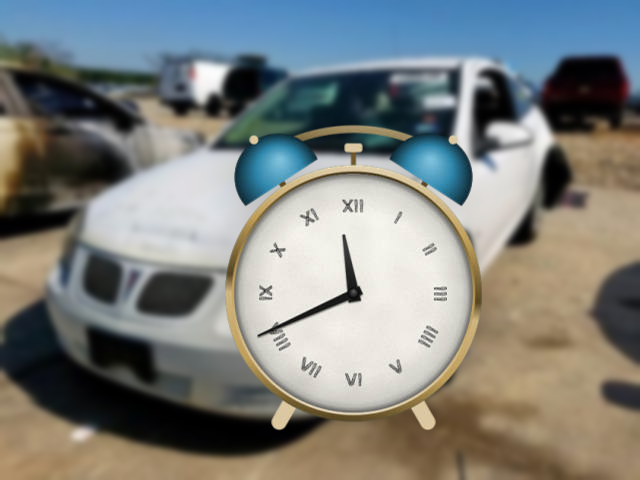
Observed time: 11:41
